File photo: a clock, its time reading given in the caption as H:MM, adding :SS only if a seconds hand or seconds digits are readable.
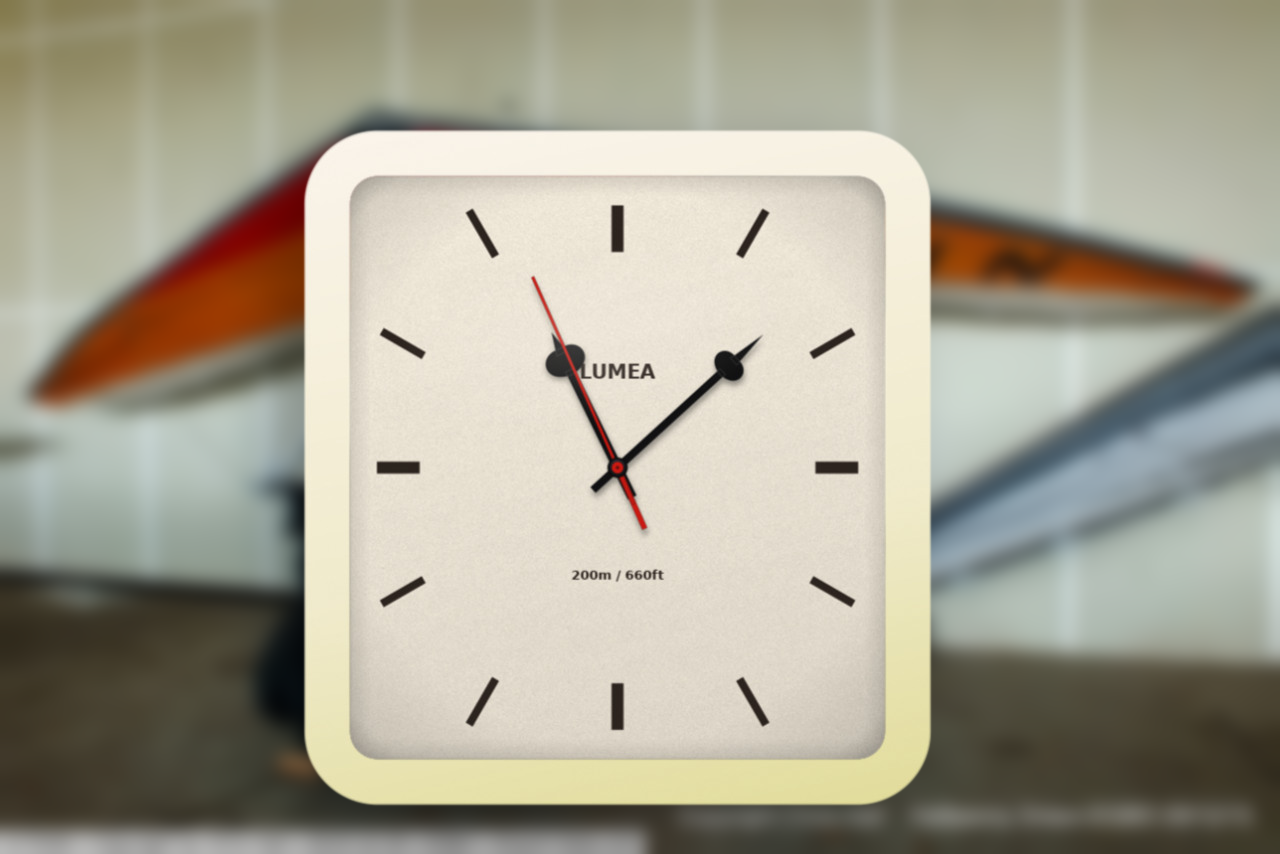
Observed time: 11:07:56
